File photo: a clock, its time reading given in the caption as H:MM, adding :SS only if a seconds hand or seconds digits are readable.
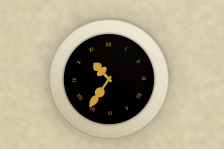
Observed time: 10:36
